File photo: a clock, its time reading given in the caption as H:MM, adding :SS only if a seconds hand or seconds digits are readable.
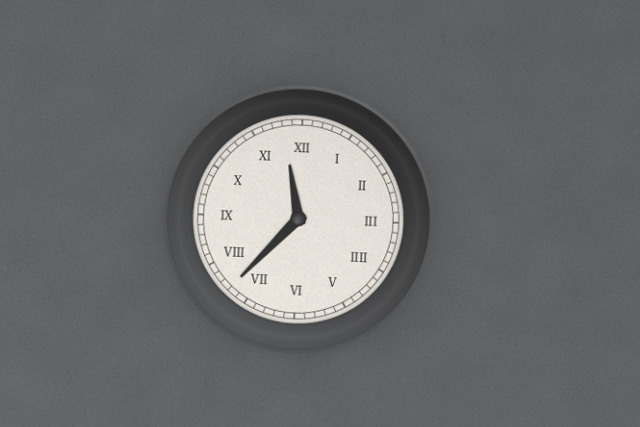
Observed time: 11:37
